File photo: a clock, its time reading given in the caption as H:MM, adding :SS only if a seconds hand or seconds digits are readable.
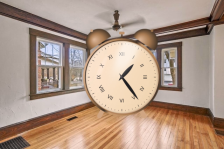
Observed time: 1:24
